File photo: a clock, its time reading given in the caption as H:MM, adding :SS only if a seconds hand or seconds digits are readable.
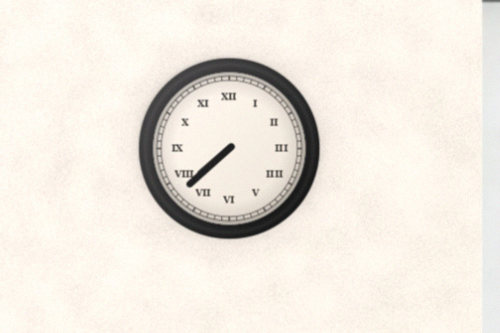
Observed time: 7:38
